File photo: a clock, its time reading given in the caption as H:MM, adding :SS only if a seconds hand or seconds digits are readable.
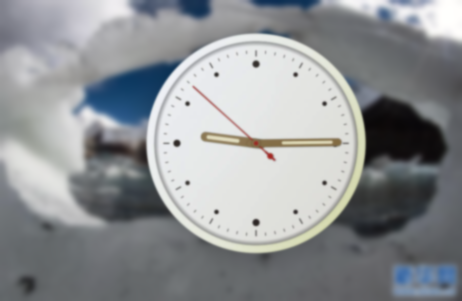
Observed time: 9:14:52
